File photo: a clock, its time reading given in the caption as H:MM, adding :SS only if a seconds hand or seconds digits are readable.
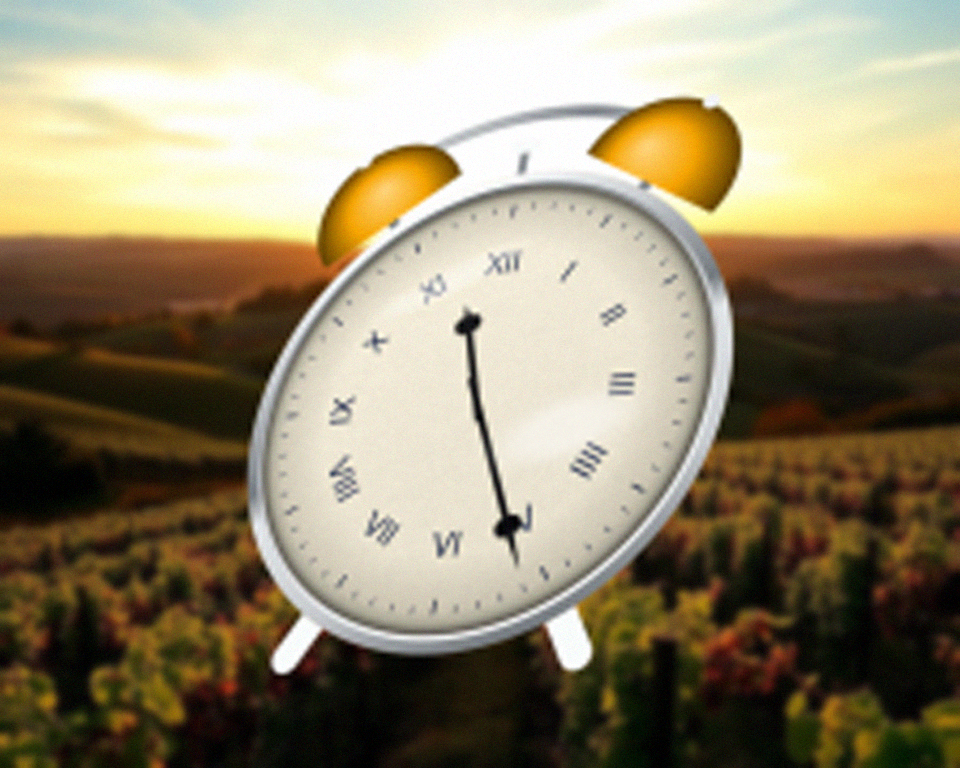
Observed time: 11:26
